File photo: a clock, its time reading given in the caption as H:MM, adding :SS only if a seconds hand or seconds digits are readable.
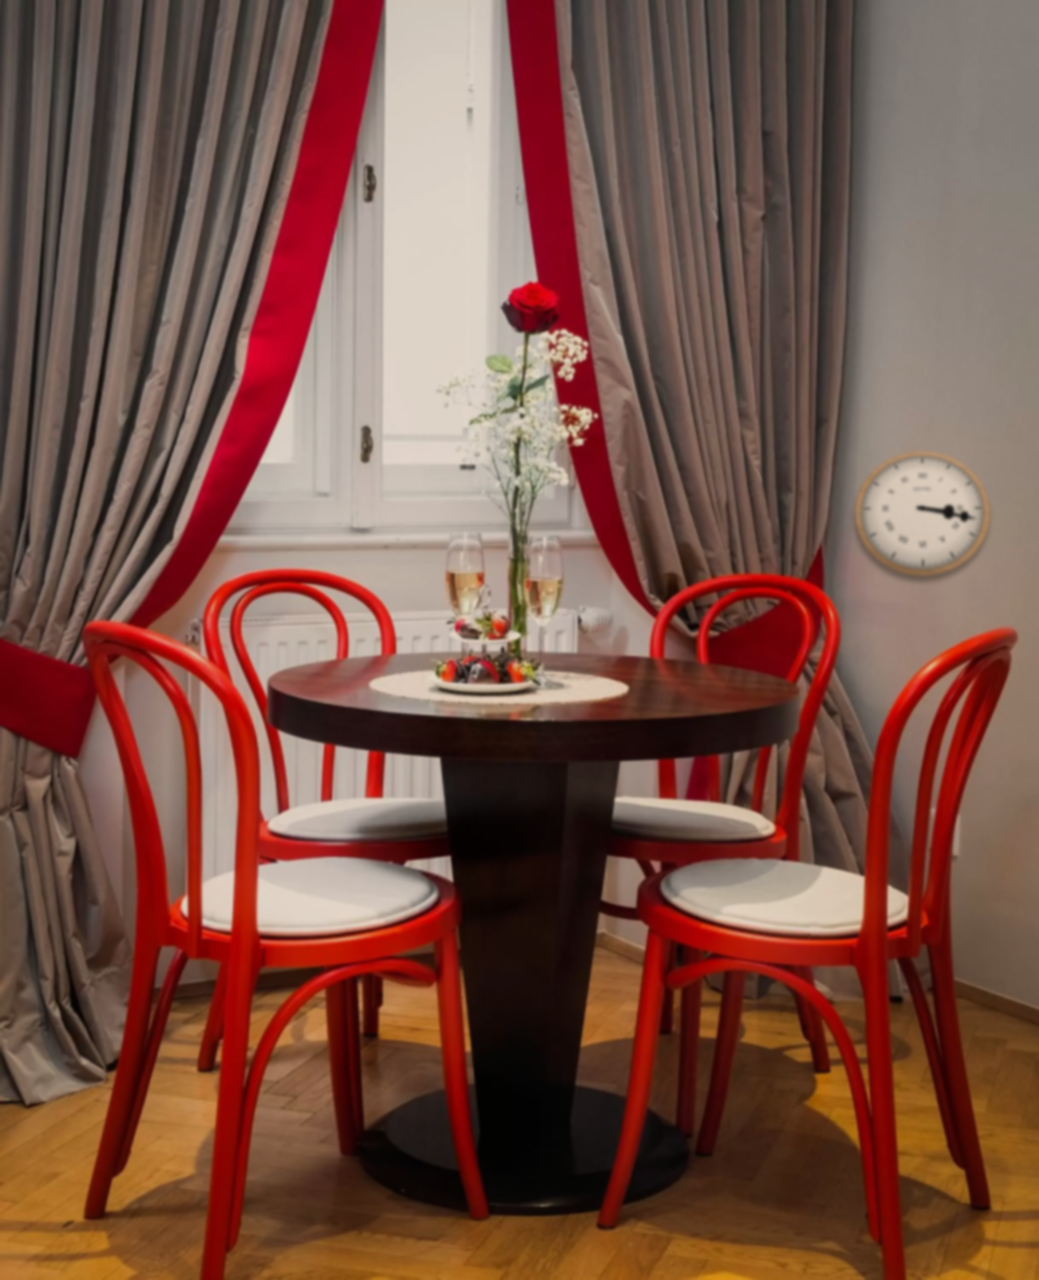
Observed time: 3:17
